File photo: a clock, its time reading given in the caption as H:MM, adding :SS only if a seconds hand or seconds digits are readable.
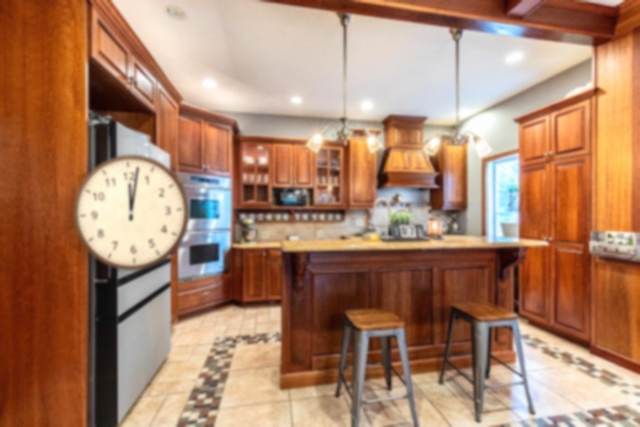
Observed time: 12:02
